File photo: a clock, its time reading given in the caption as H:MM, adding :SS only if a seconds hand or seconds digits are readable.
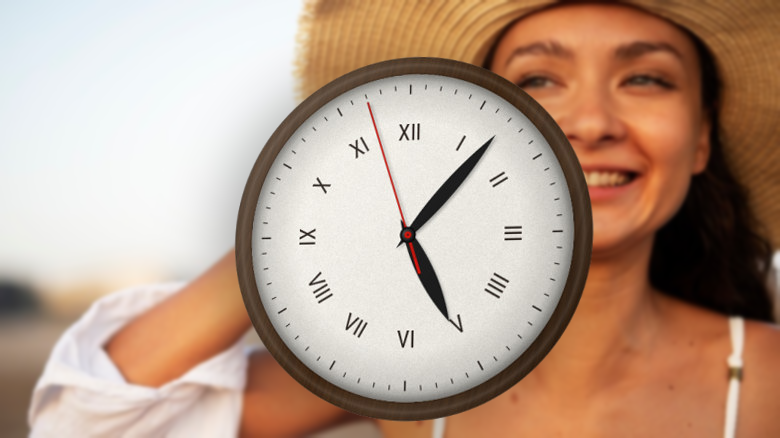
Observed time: 5:06:57
